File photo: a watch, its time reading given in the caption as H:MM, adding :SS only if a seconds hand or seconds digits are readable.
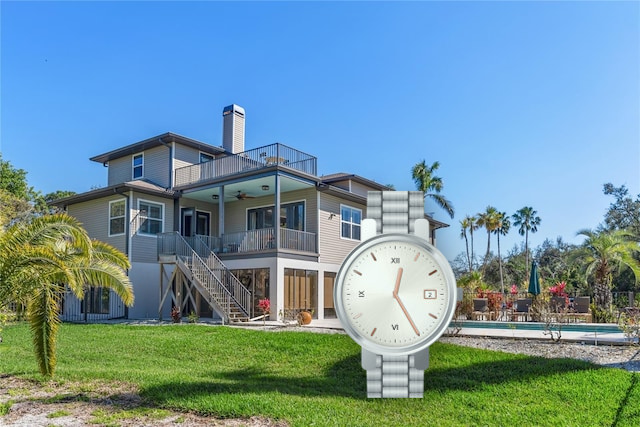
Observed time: 12:25
